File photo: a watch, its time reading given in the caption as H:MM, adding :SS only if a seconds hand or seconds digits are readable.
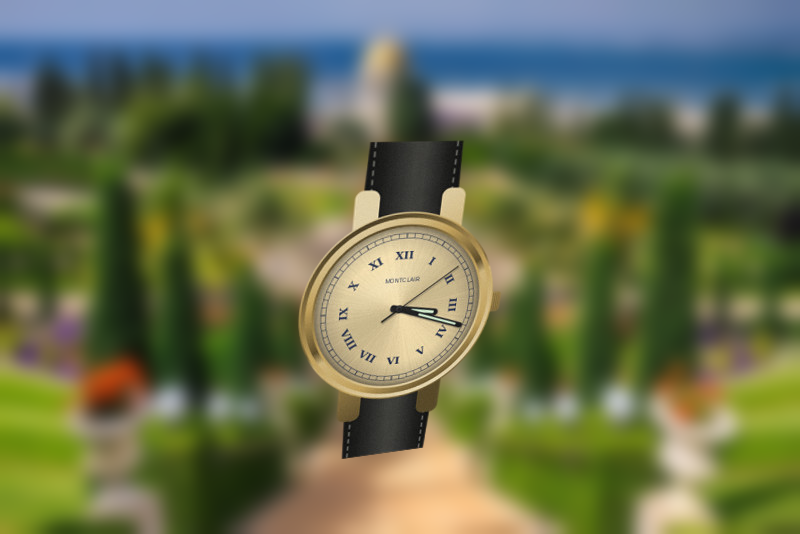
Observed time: 3:18:09
